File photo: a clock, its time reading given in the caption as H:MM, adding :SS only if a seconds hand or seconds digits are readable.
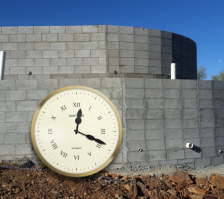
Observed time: 12:19
